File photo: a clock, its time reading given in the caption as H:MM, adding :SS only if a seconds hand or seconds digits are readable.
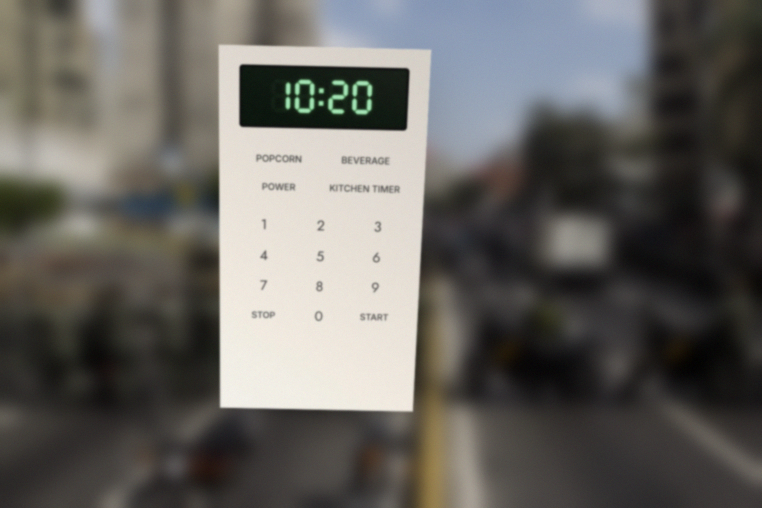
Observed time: 10:20
